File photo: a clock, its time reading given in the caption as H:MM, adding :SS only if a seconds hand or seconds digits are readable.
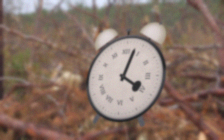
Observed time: 4:03
